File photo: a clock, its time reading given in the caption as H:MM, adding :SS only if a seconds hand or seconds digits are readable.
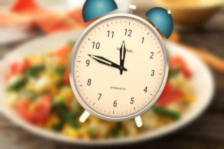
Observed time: 11:47
